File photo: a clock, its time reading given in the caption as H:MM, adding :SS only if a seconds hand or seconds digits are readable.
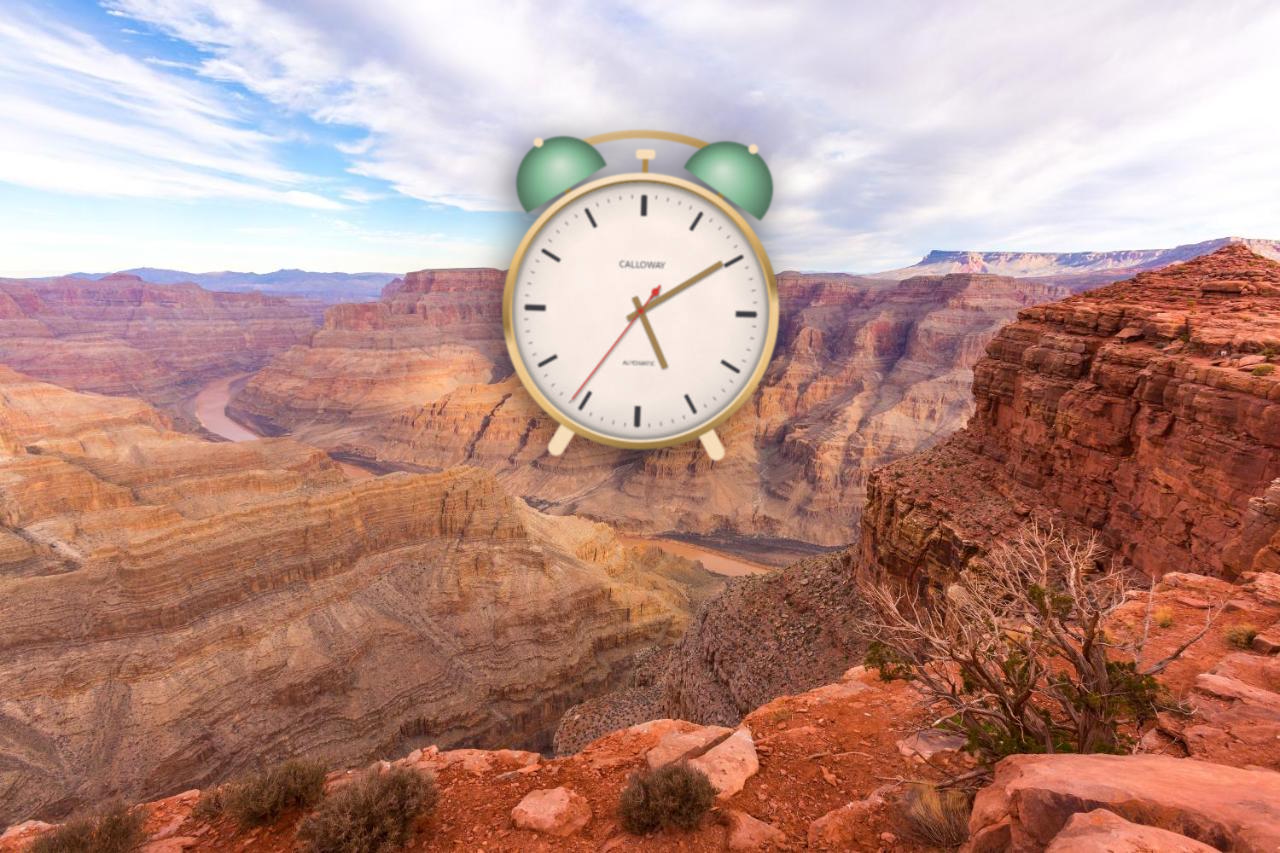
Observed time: 5:09:36
